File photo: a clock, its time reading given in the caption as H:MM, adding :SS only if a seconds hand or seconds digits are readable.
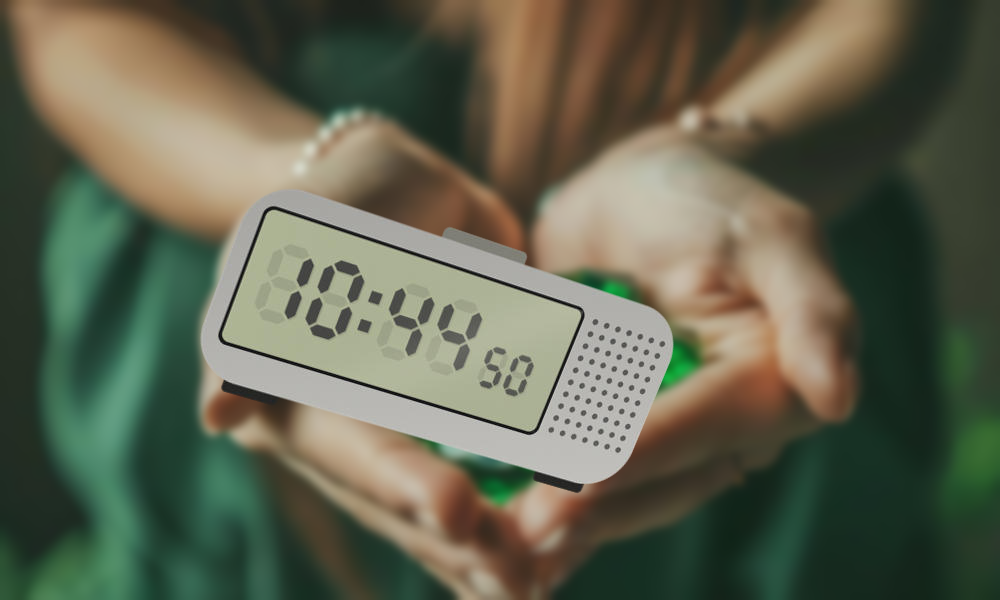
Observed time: 10:44:50
